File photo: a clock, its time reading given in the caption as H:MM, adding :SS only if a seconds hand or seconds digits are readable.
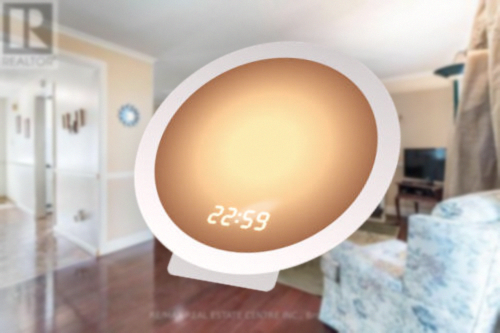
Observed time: 22:59
